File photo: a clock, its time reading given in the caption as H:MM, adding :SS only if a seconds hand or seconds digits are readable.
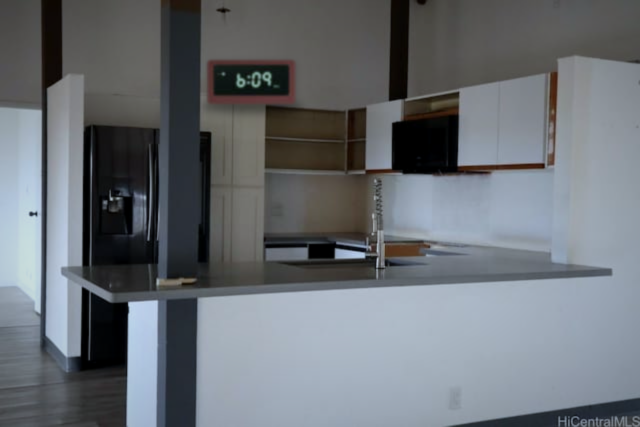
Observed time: 6:09
